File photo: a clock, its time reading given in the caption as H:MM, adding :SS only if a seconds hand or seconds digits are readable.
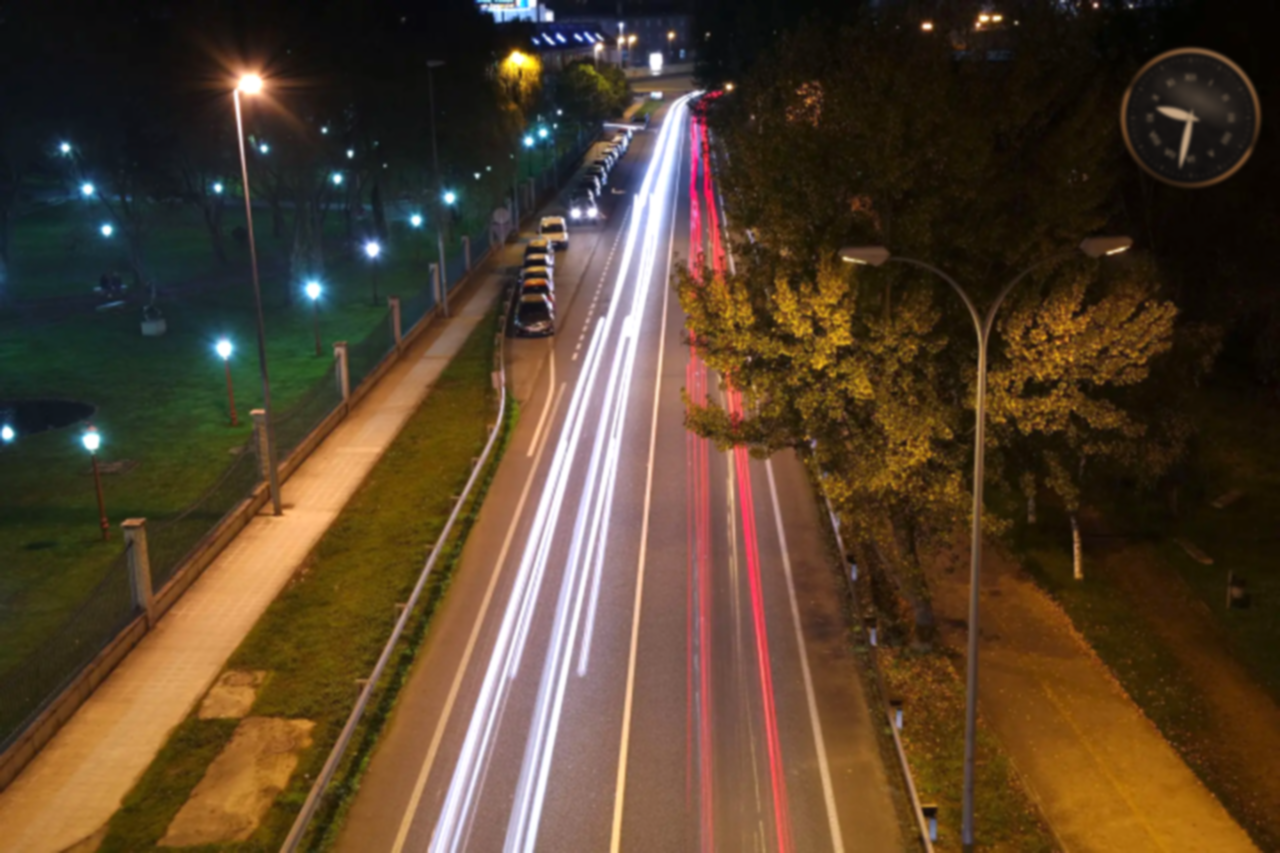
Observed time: 9:32
